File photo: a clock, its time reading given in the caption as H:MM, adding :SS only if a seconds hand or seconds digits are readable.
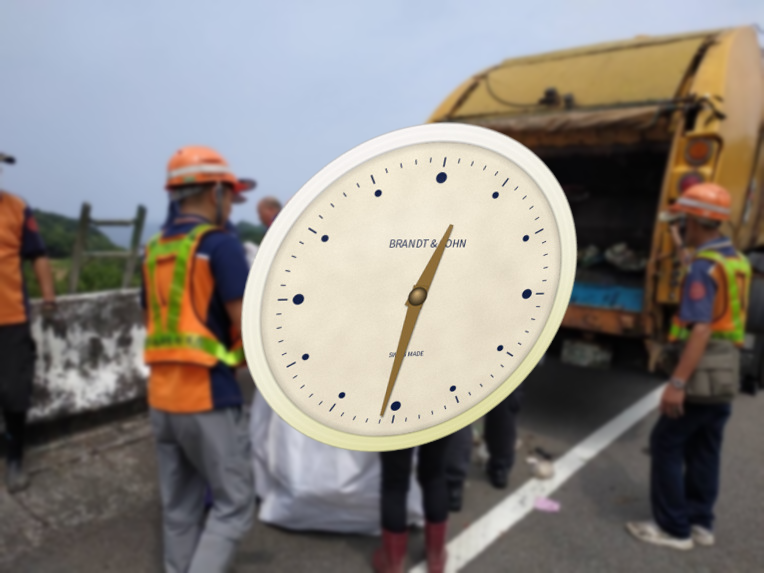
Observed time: 12:31
